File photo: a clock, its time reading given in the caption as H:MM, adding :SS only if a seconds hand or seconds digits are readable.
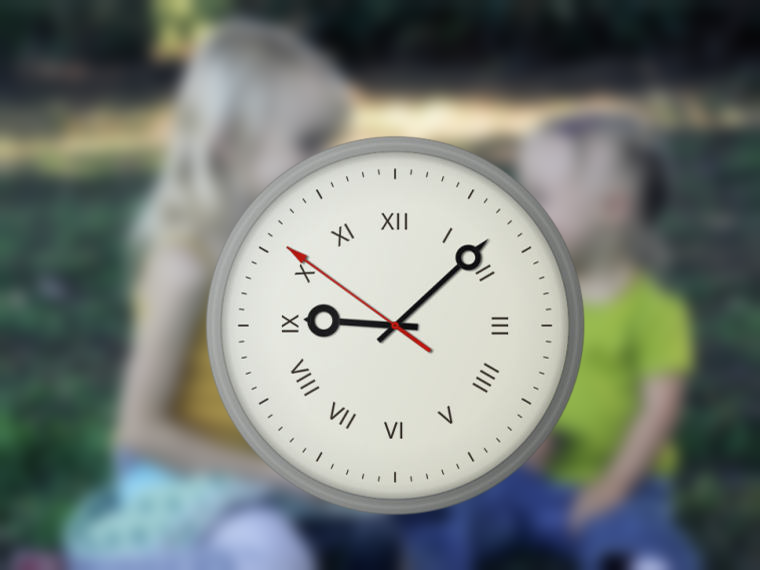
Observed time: 9:07:51
